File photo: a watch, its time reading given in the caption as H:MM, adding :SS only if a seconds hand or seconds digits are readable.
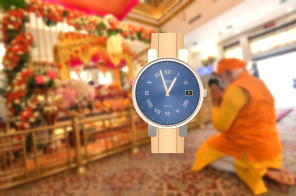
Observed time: 12:57
